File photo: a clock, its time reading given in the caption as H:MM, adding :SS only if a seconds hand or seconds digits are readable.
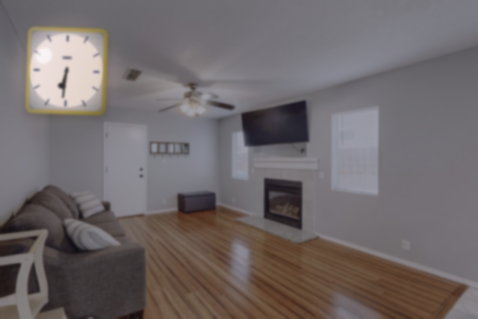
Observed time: 6:31
